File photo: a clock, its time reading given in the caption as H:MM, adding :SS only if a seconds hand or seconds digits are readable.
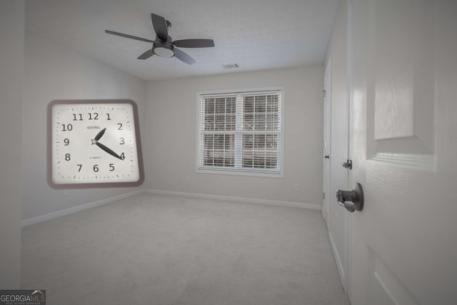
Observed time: 1:21
